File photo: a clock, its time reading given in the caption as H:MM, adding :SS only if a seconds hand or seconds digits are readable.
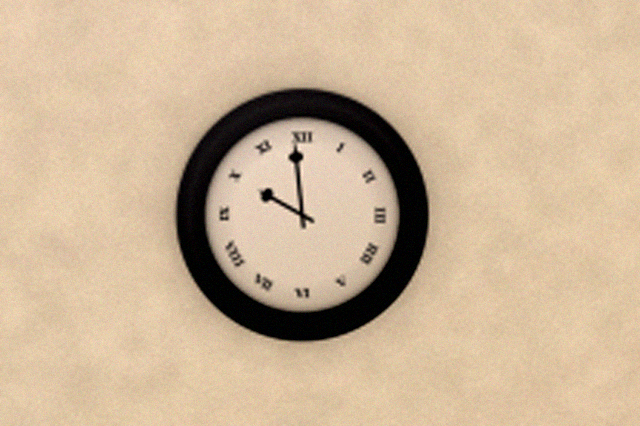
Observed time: 9:59
